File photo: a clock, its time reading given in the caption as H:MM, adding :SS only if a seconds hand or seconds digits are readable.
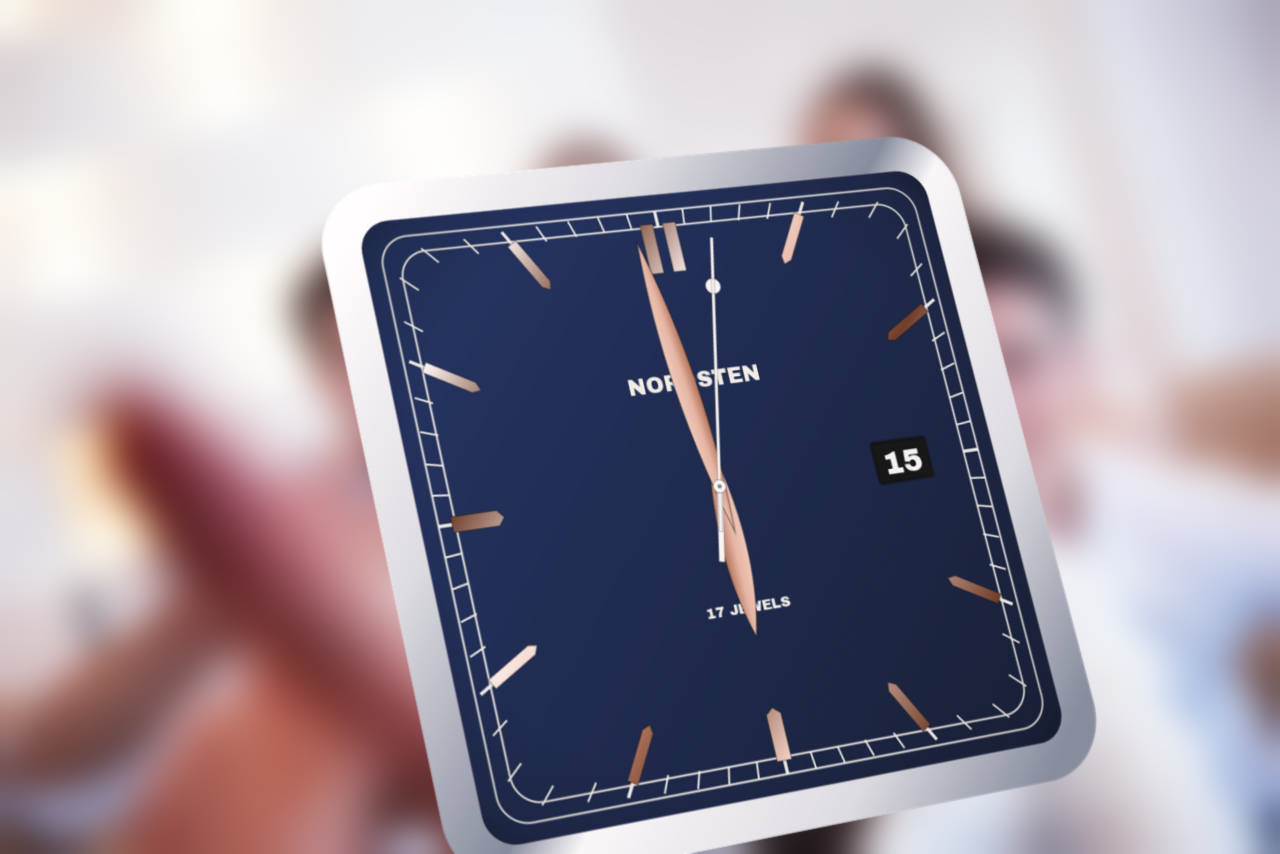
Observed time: 5:59:02
